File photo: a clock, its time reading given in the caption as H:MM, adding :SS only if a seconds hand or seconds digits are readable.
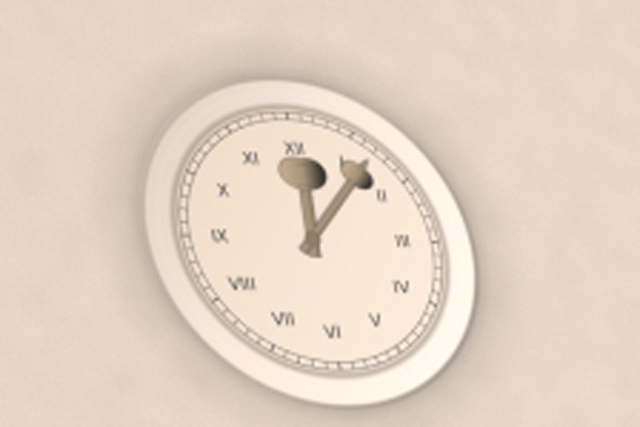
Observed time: 12:07
